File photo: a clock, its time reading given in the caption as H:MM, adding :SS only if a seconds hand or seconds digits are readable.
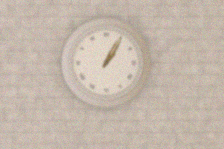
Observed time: 1:05
